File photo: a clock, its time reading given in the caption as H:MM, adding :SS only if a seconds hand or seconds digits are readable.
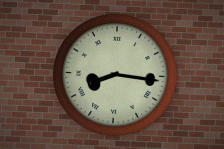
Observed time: 8:16
